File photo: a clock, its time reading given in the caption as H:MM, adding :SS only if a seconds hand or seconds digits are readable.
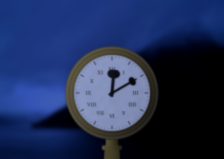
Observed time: 12:10
